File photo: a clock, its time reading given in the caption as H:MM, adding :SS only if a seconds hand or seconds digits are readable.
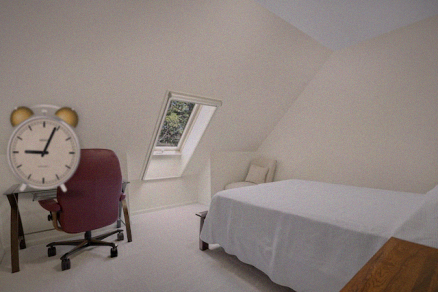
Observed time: 9:04
